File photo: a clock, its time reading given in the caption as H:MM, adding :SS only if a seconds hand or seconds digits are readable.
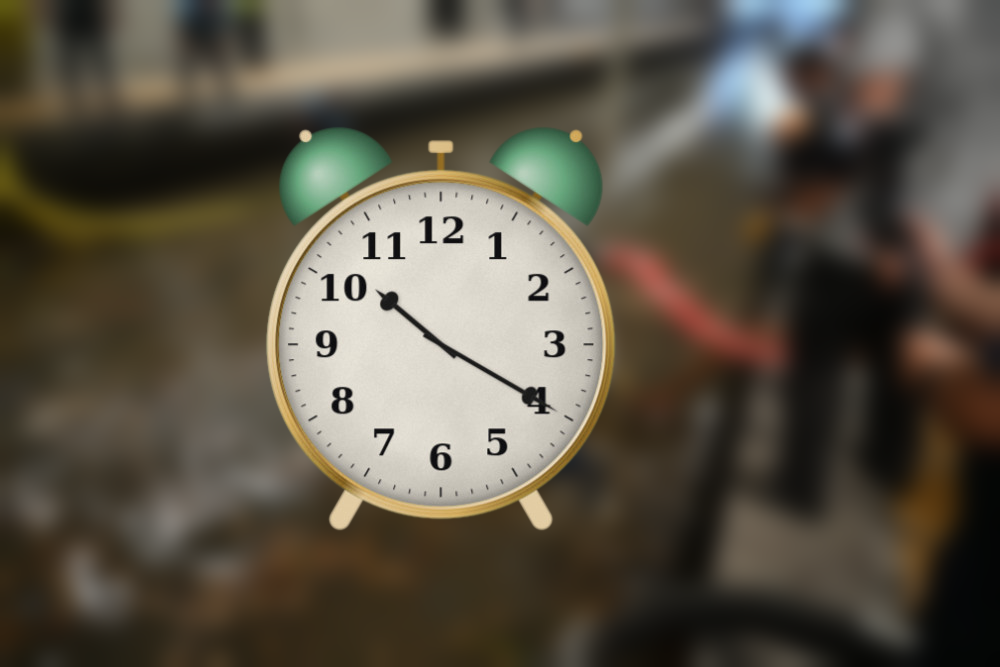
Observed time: 10:20
